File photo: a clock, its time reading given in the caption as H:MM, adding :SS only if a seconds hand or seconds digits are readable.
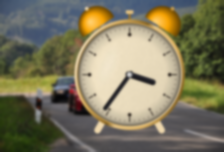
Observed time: 3:36
